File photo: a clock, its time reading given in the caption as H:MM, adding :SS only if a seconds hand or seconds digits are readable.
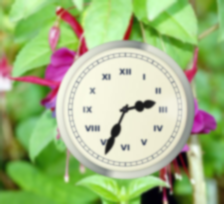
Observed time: 2:34
